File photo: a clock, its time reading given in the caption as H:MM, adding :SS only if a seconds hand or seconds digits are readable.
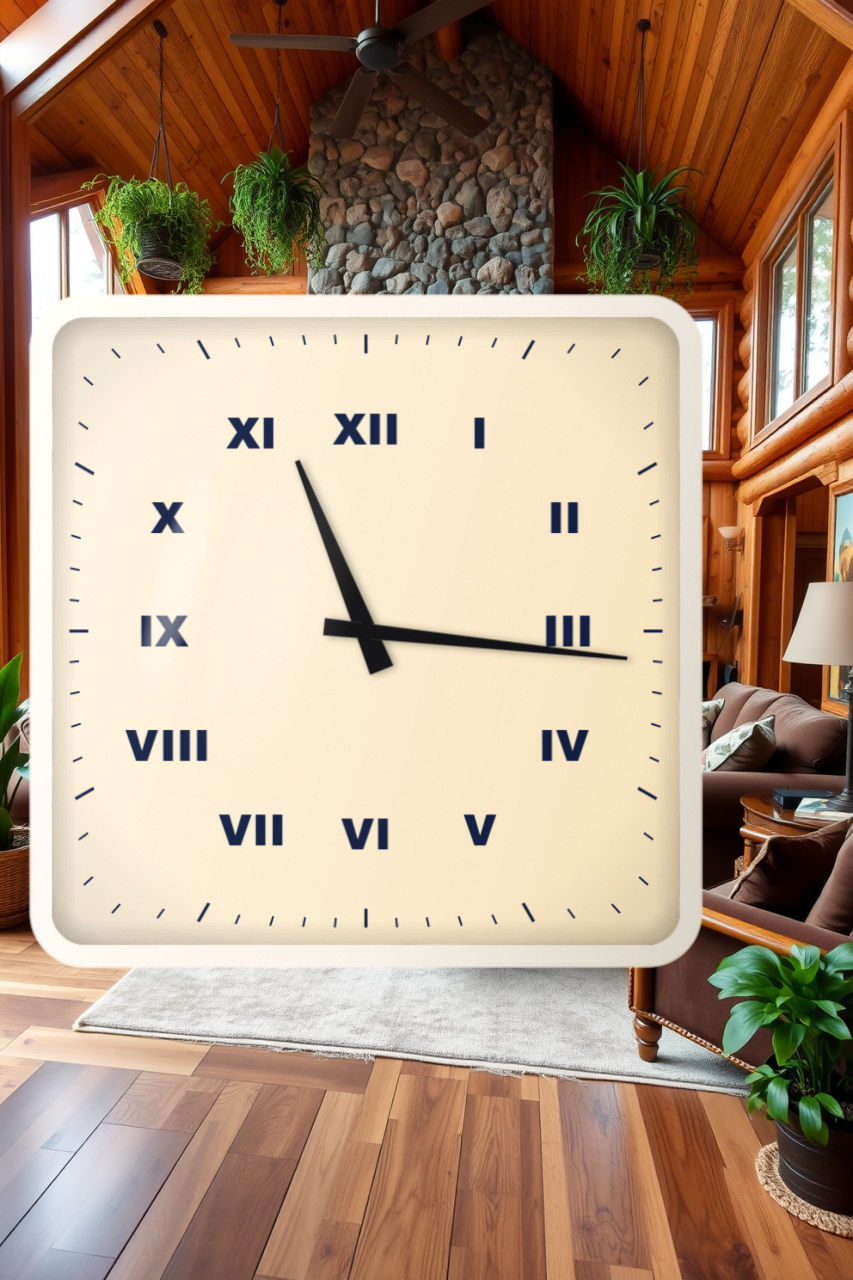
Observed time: 11:16
